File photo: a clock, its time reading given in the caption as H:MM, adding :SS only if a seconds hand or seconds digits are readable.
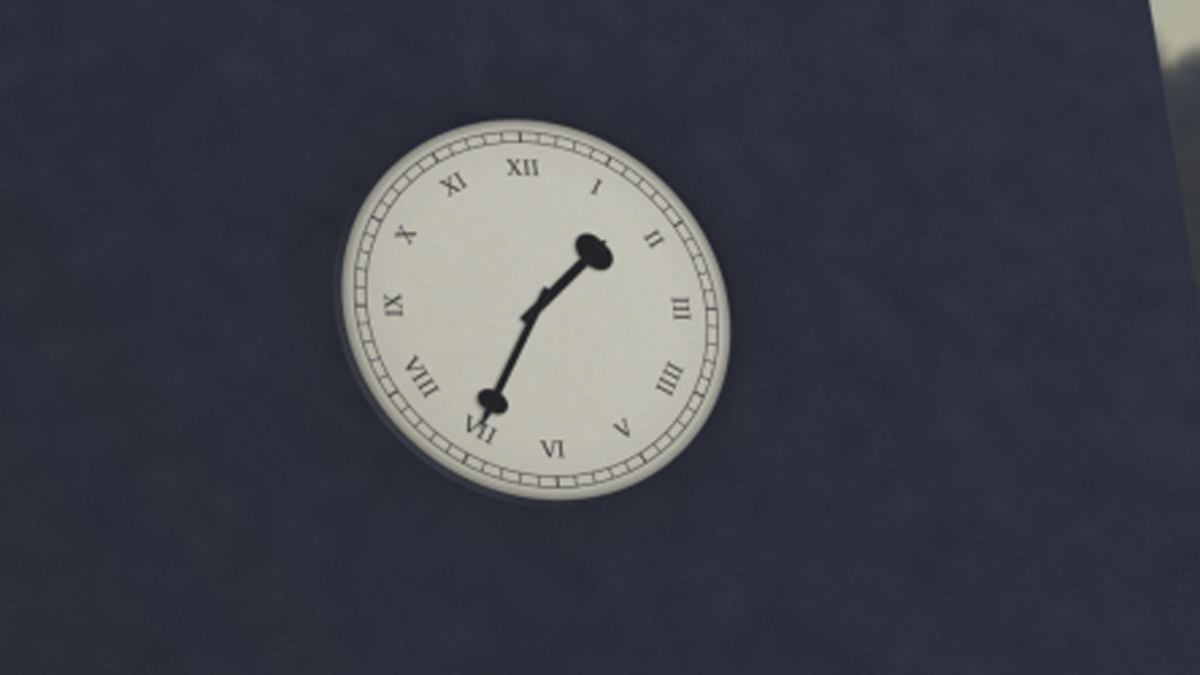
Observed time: 1:35
